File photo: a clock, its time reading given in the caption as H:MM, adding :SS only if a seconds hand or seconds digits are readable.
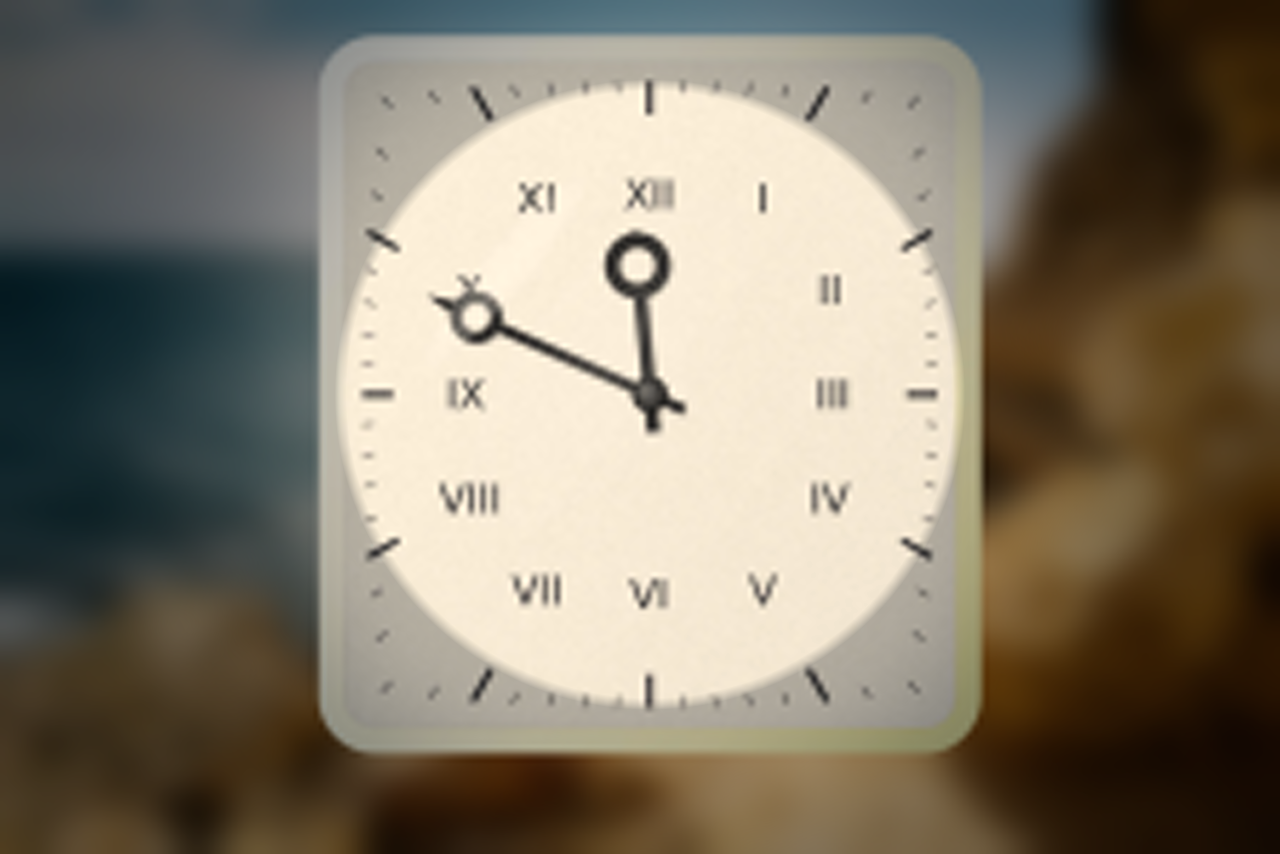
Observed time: 11:49
